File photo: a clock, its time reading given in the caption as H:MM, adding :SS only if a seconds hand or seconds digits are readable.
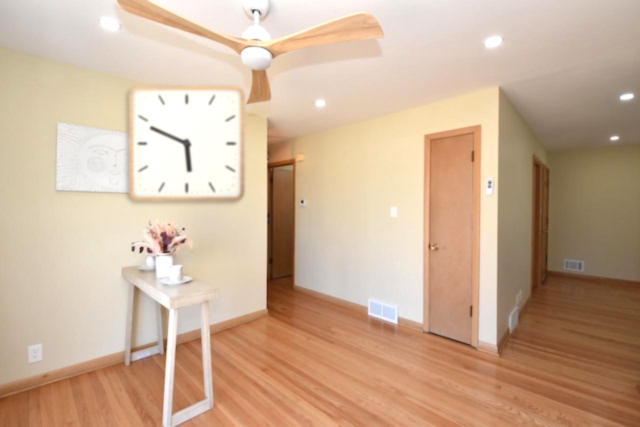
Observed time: 5:49
